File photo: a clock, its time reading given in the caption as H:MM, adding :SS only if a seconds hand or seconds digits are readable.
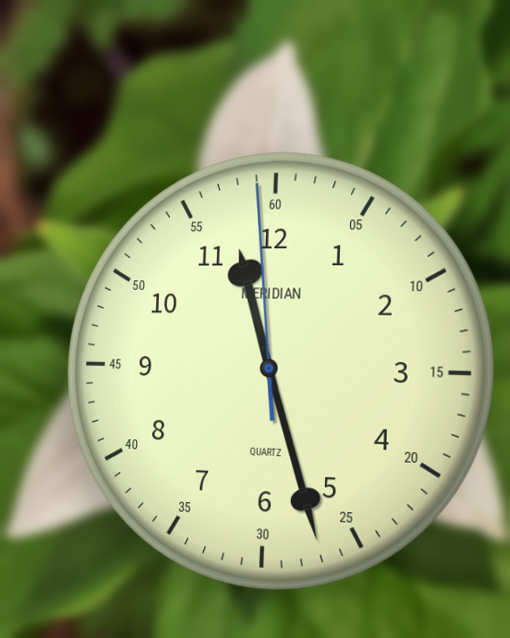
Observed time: 11:26:59
